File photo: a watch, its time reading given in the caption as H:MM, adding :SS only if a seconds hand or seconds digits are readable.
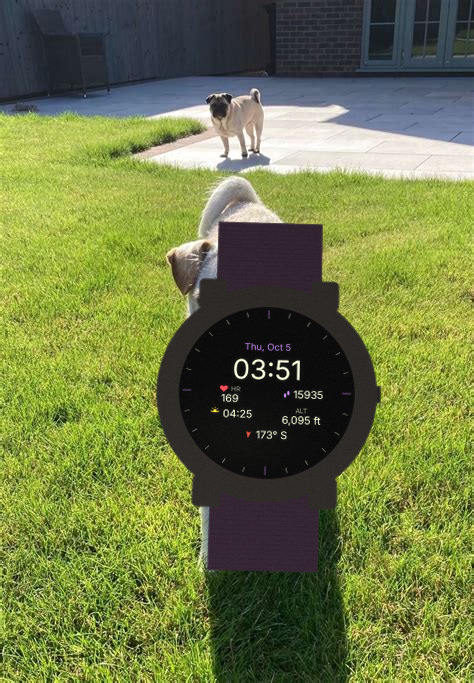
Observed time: 3:51
